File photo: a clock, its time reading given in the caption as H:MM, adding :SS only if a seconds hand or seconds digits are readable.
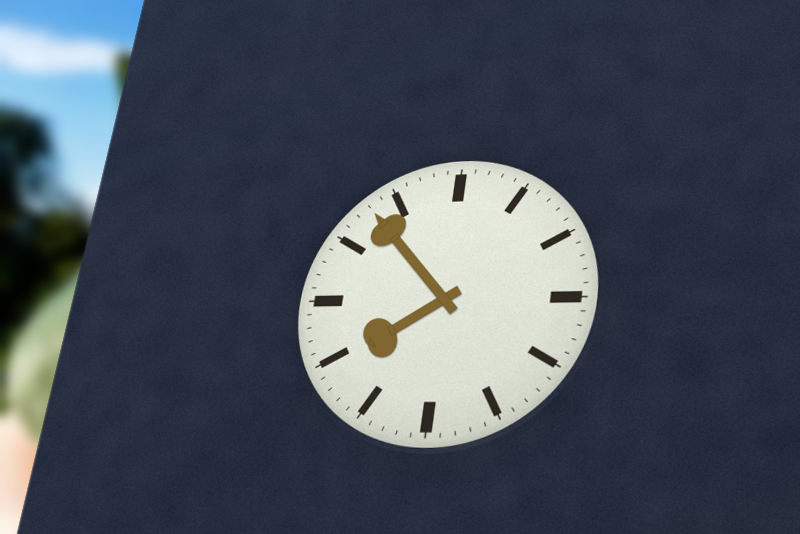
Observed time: 7:53
